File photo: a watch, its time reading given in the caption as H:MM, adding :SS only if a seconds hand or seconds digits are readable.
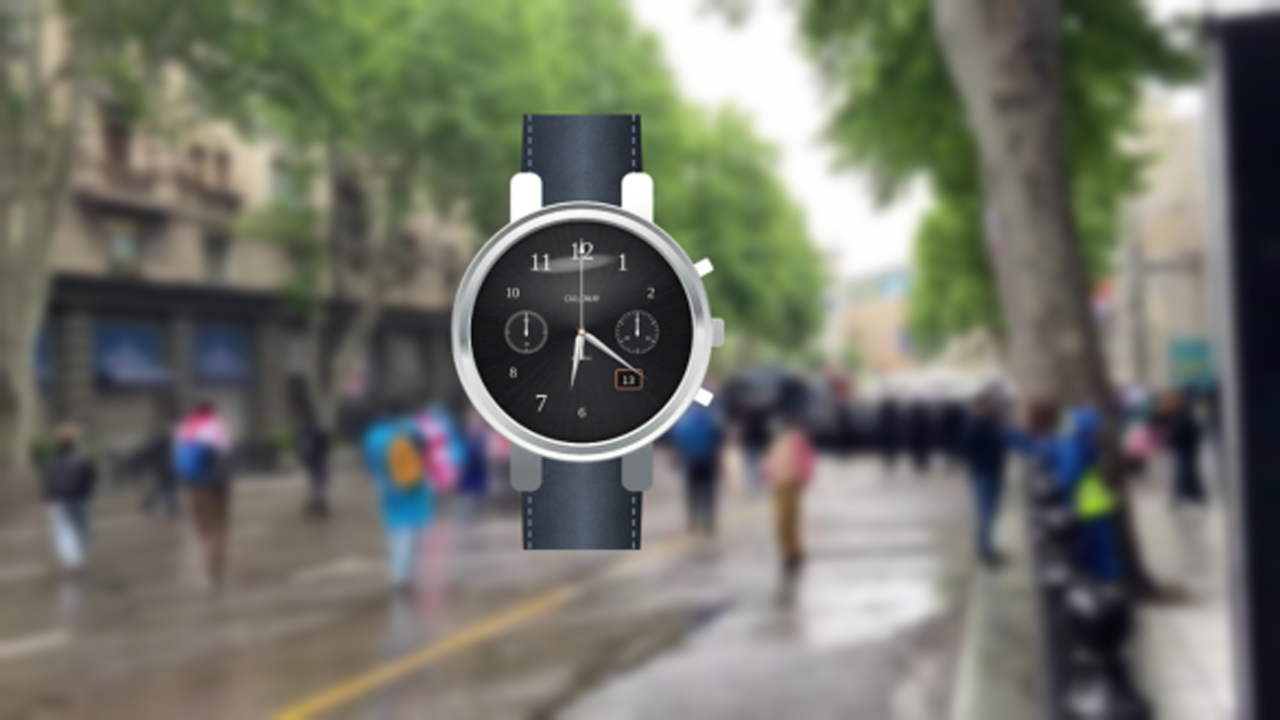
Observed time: 6:21
